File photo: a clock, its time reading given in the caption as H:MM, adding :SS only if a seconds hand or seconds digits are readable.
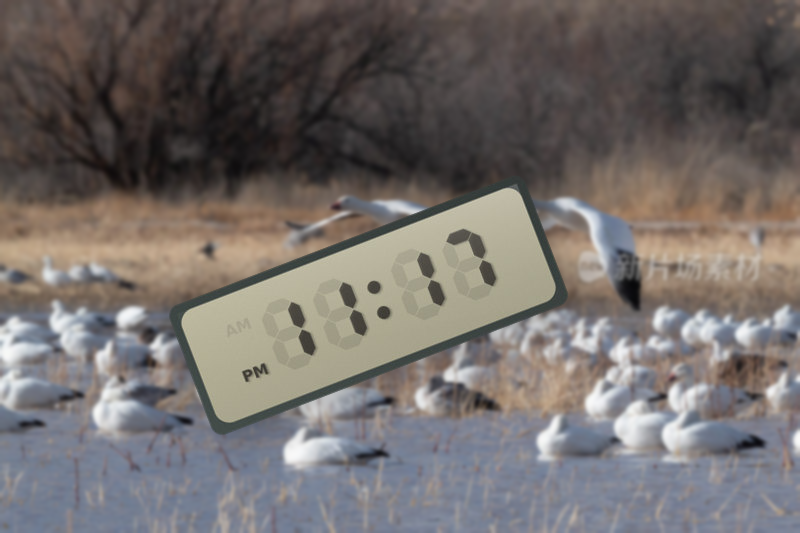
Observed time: 11:17
